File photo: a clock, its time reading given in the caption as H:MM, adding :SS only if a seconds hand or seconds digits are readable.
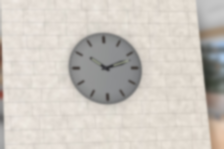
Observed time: 10:12
